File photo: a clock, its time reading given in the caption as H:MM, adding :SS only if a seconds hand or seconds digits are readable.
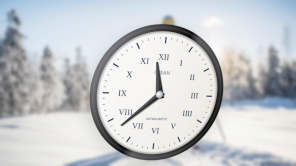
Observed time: 11:38
